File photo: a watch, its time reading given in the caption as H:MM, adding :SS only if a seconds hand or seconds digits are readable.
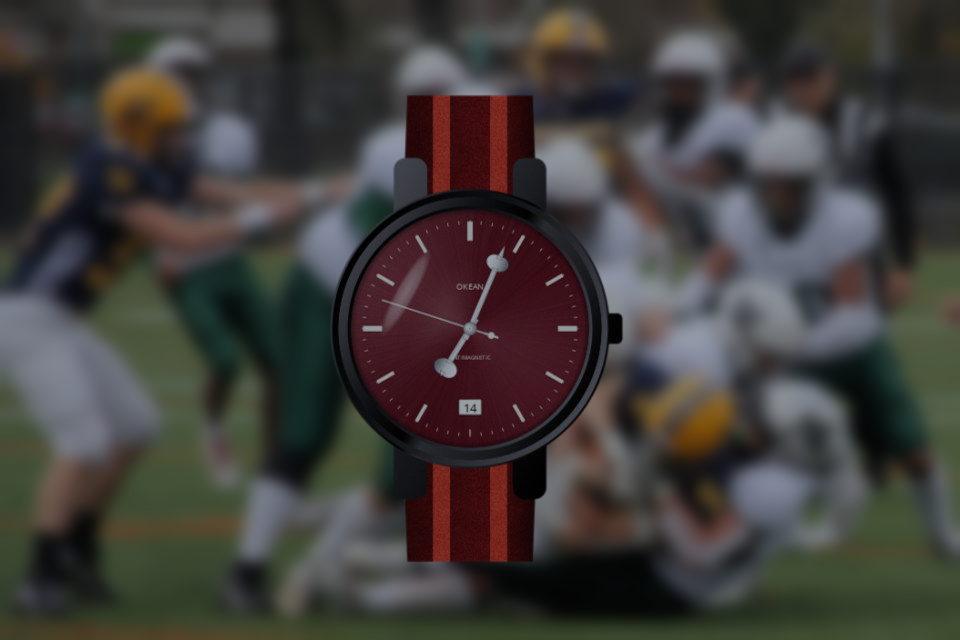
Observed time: 7:03:48
